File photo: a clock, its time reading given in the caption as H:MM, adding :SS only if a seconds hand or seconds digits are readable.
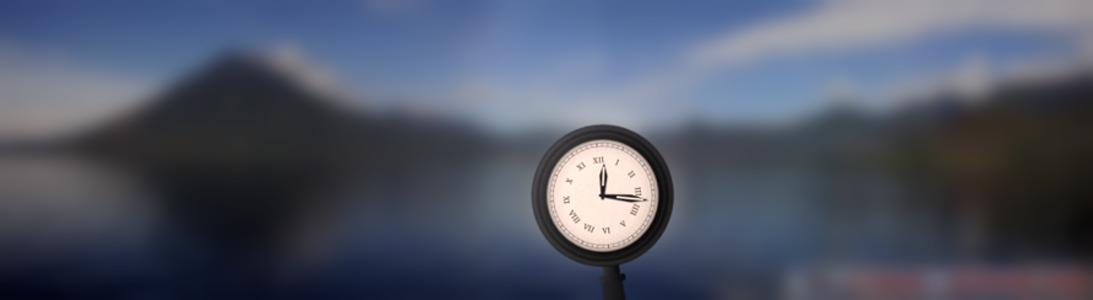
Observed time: 12:17
